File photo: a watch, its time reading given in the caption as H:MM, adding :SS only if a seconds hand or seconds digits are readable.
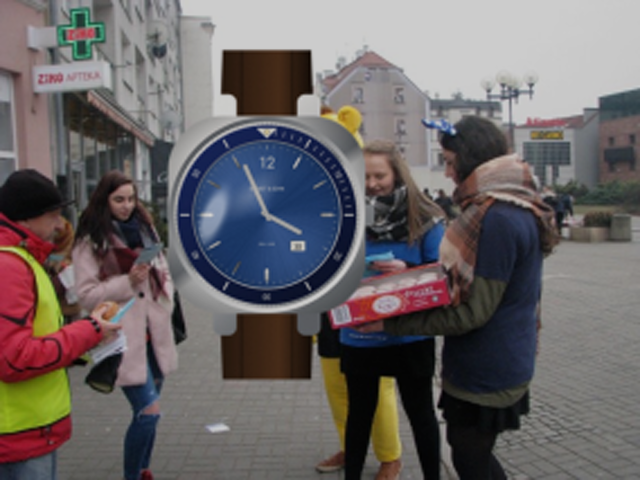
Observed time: 3:56
